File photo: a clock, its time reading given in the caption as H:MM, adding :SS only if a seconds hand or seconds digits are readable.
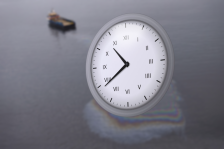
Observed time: 10:39
